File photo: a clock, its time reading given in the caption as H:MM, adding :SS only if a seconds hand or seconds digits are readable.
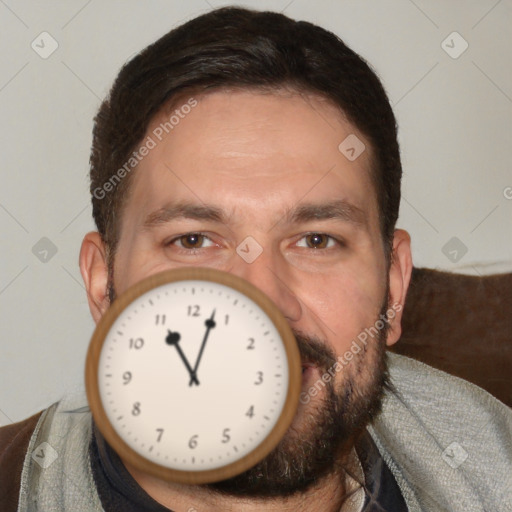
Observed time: 11:03
